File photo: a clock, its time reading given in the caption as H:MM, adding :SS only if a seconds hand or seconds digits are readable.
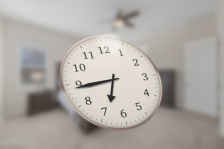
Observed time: 6:44
